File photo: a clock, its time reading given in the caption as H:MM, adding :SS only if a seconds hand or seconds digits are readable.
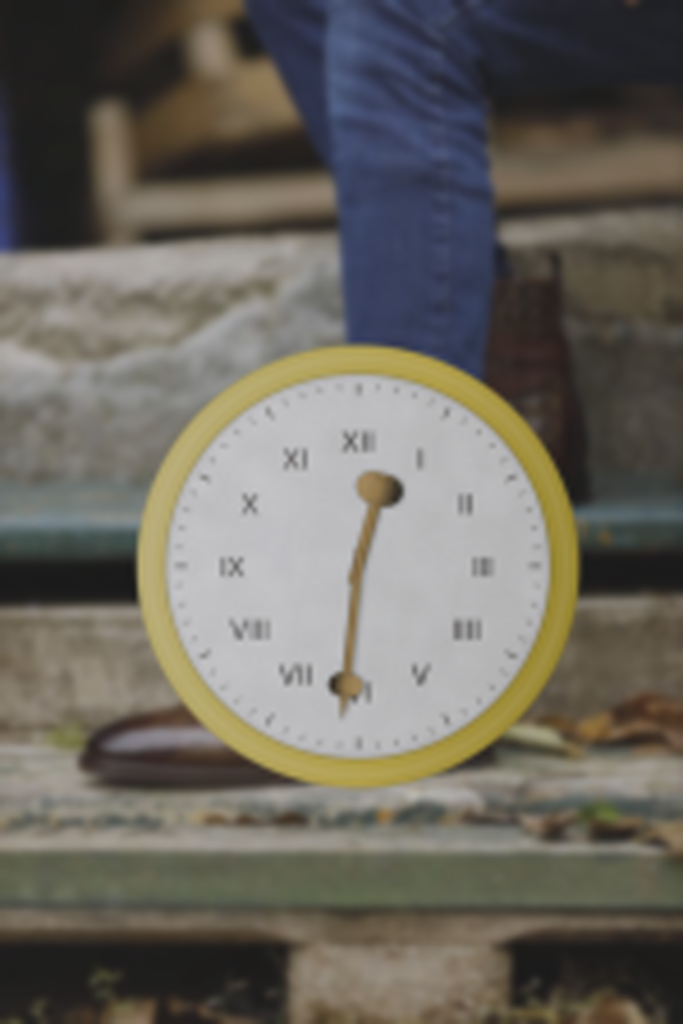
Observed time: 12:31
